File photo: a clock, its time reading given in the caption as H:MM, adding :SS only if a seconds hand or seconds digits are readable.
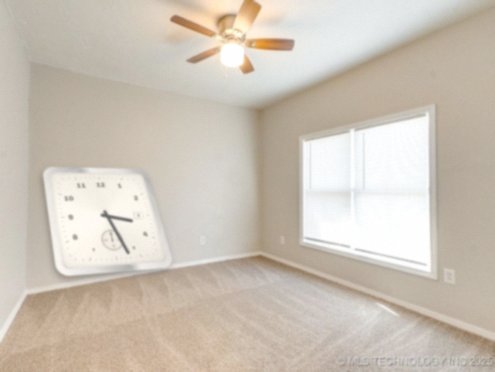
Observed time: 3:27
